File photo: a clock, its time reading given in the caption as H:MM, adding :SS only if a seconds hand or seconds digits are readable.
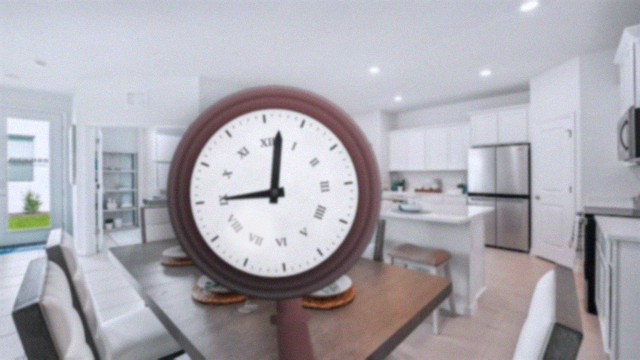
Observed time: 9:02
